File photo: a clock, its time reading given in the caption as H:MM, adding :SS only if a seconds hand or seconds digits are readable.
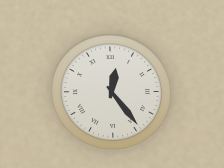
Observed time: 12:24
